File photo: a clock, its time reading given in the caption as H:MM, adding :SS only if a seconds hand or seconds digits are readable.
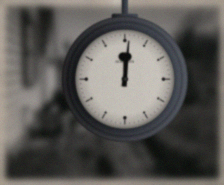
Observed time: 12:01
